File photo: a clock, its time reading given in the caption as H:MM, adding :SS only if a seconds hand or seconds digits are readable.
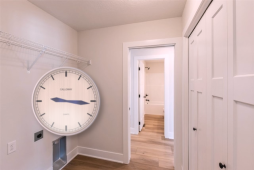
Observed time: 9:16
